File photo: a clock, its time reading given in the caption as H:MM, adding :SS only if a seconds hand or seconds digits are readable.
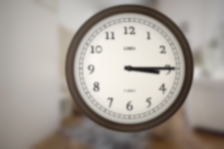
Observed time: 3:15
